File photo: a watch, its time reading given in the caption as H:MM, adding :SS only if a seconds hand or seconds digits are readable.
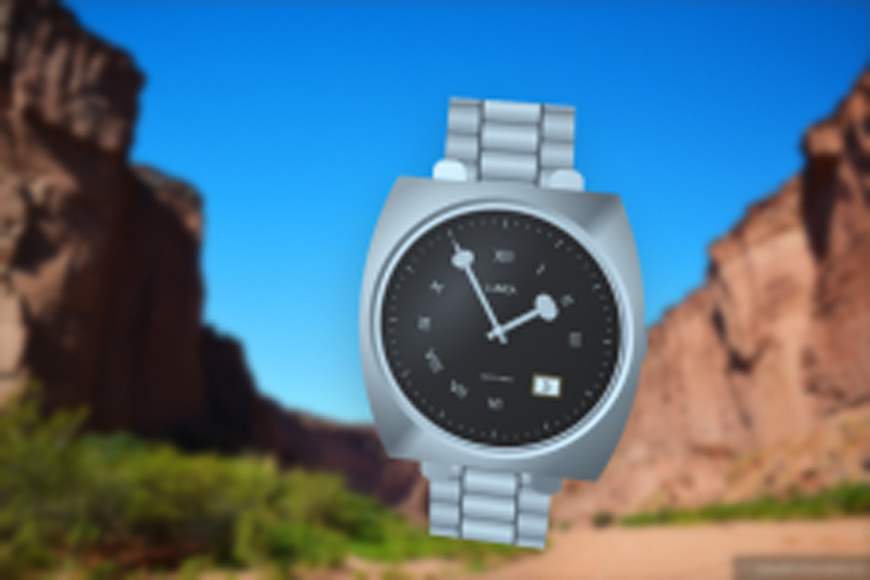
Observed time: 1:55
